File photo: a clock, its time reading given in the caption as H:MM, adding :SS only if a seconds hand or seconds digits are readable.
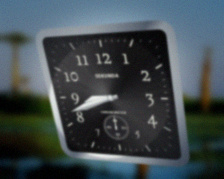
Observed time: 8:42
